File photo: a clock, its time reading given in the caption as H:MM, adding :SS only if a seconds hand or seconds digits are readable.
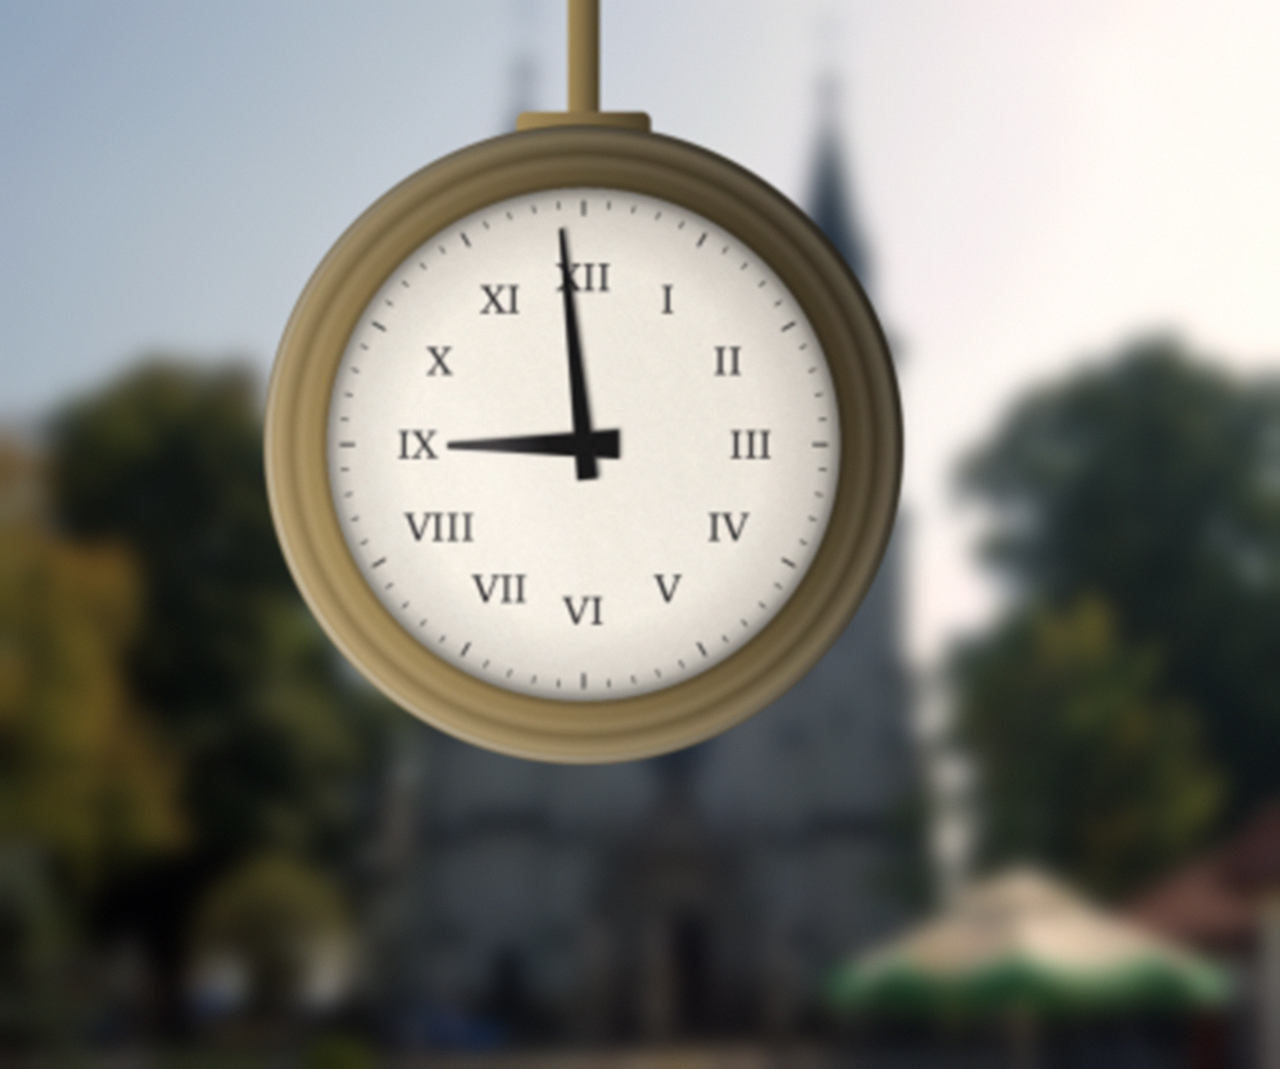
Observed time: 8:59
